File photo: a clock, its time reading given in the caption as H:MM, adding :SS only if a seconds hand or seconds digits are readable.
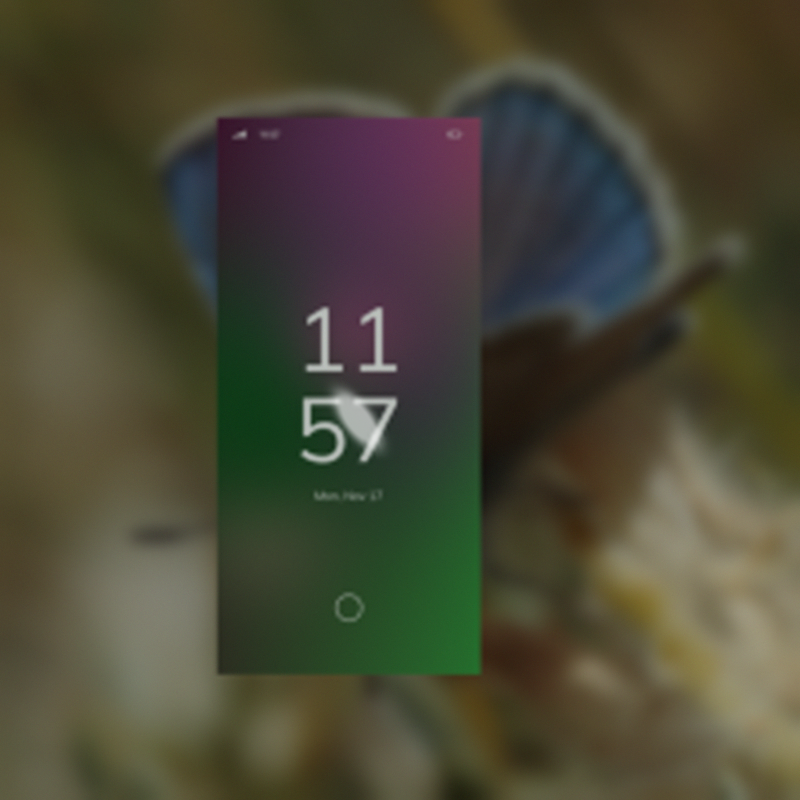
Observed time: 11:57
